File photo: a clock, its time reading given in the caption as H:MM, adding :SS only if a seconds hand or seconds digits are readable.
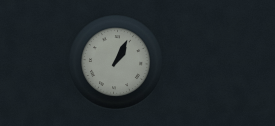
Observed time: 1:04
